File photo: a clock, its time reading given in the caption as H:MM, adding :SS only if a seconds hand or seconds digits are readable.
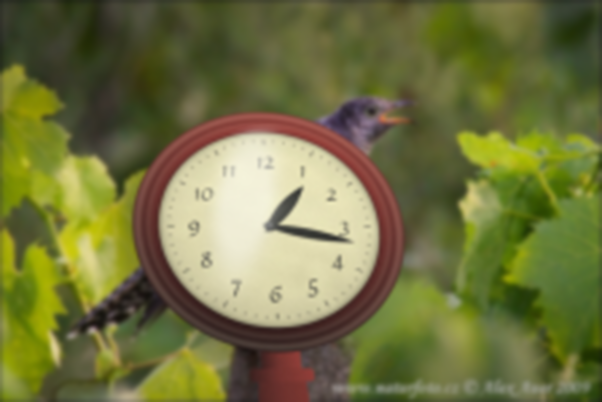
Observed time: 1:17
